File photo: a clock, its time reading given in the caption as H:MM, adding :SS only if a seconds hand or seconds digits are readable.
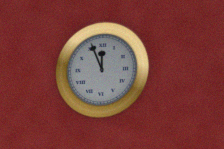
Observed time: 11:56
